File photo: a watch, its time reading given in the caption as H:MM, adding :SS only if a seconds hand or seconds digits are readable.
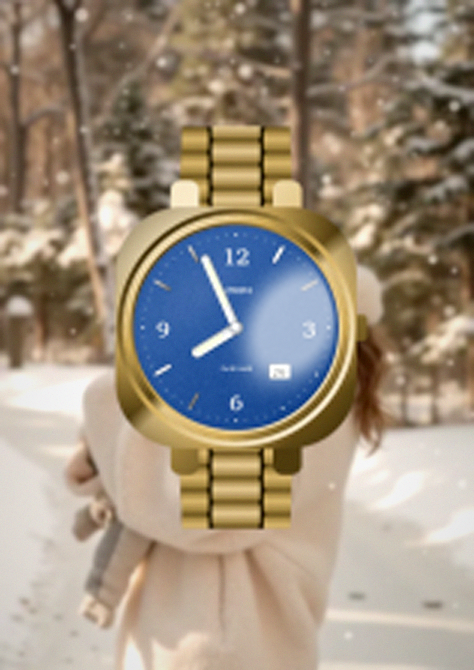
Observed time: 7:56
